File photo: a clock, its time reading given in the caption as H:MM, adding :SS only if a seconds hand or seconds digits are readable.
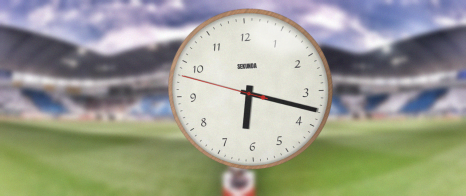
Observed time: 6:17:48
